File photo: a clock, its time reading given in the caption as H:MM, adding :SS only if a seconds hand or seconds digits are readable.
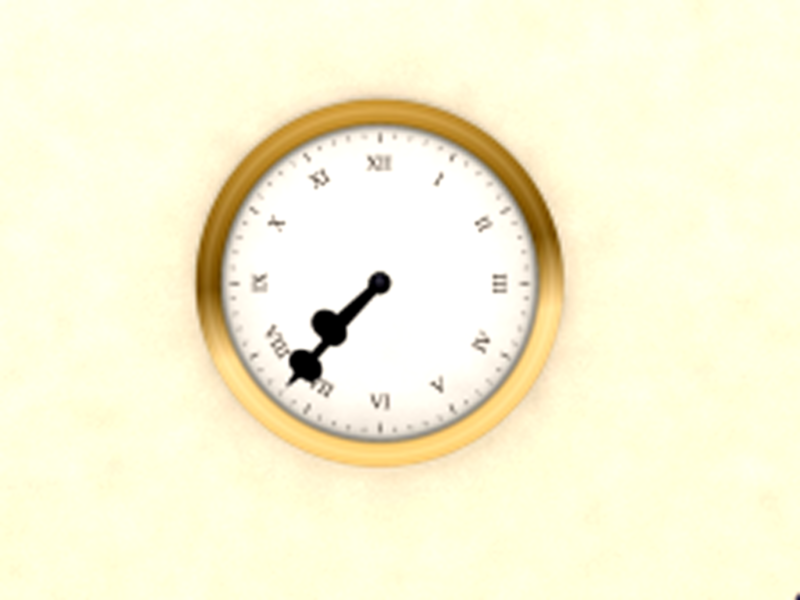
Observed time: 7:37
